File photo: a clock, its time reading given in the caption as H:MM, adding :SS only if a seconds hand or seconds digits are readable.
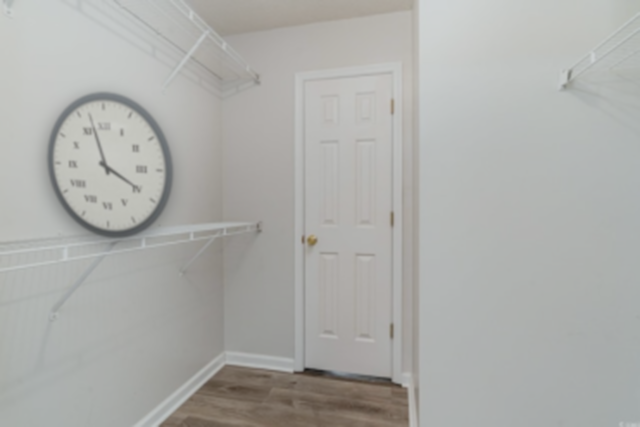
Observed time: 3:57
